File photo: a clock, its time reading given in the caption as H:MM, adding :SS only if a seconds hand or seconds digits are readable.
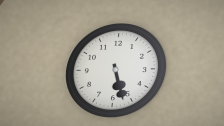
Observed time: 5:27
